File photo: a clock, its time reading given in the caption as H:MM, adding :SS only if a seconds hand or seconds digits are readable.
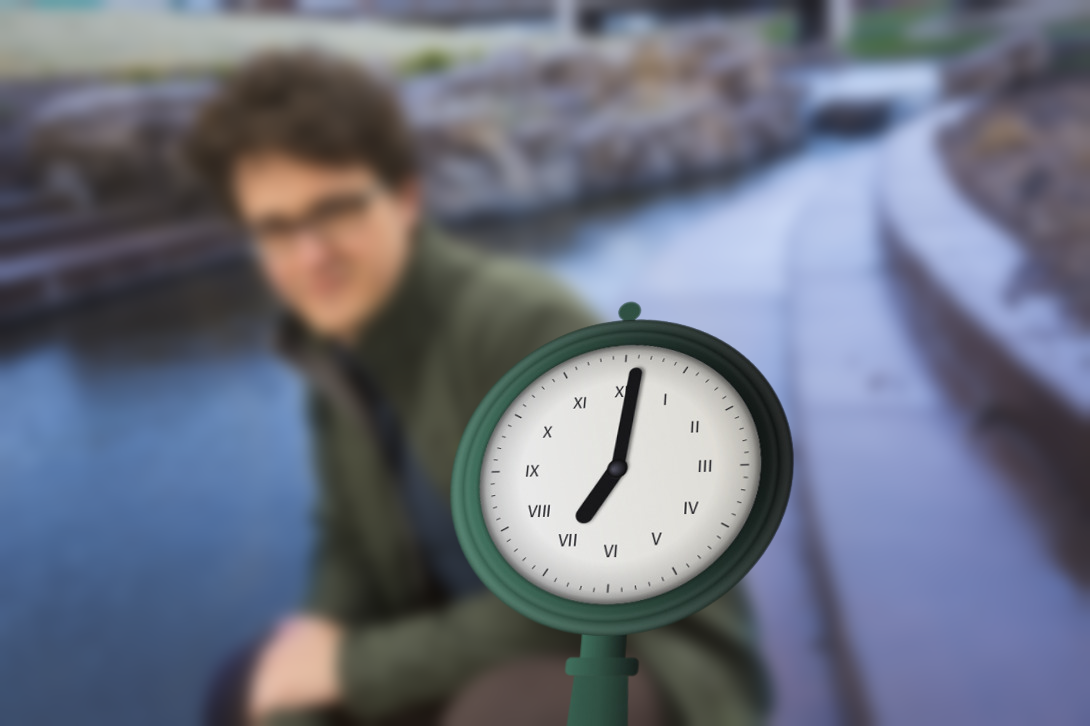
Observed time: 7:01
